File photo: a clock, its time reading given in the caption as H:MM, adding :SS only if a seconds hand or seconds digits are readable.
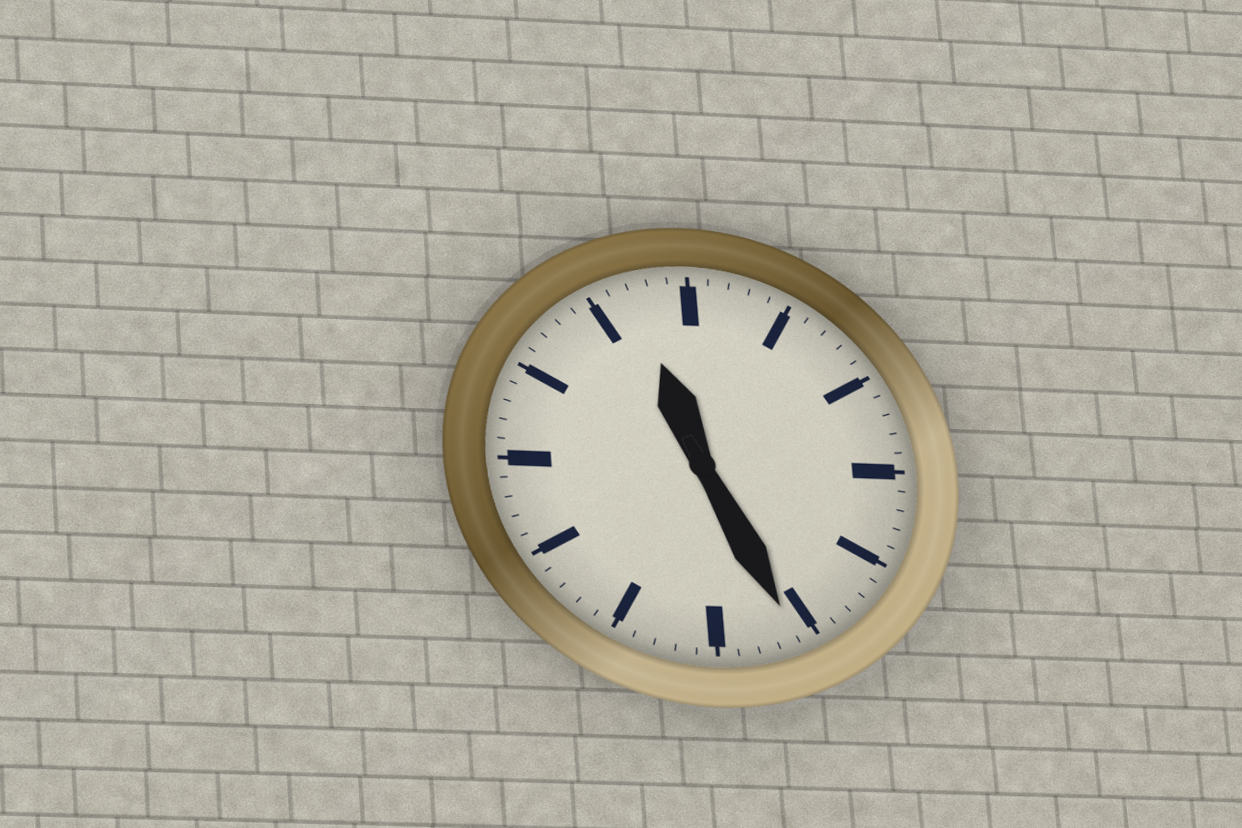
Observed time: 11:26
